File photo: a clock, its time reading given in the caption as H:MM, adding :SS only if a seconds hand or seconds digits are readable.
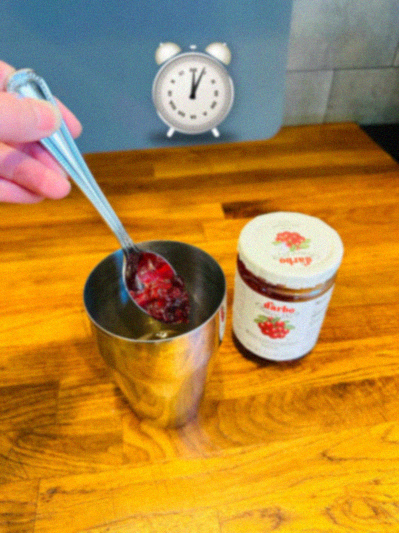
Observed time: 12:04
